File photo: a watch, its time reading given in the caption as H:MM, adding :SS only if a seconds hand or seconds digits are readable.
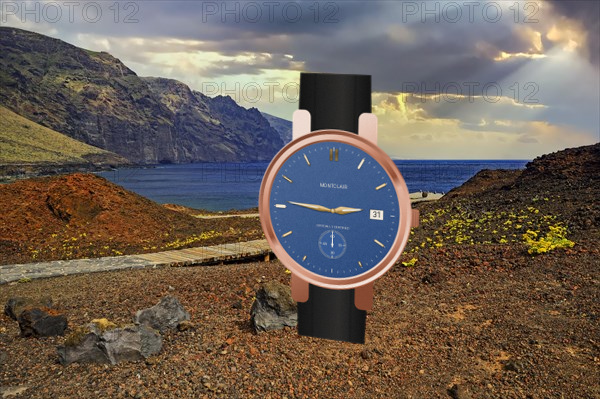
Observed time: 2:46
